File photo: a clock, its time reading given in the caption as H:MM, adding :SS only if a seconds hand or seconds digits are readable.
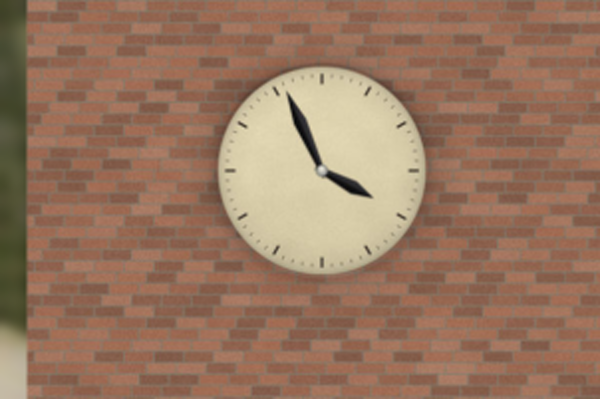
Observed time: 3:56
